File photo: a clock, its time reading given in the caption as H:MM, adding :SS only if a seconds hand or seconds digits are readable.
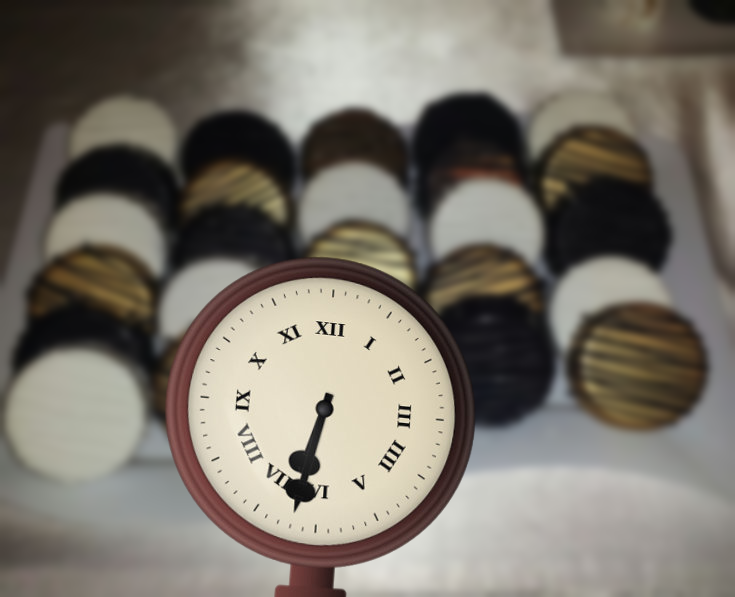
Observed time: 6:32
